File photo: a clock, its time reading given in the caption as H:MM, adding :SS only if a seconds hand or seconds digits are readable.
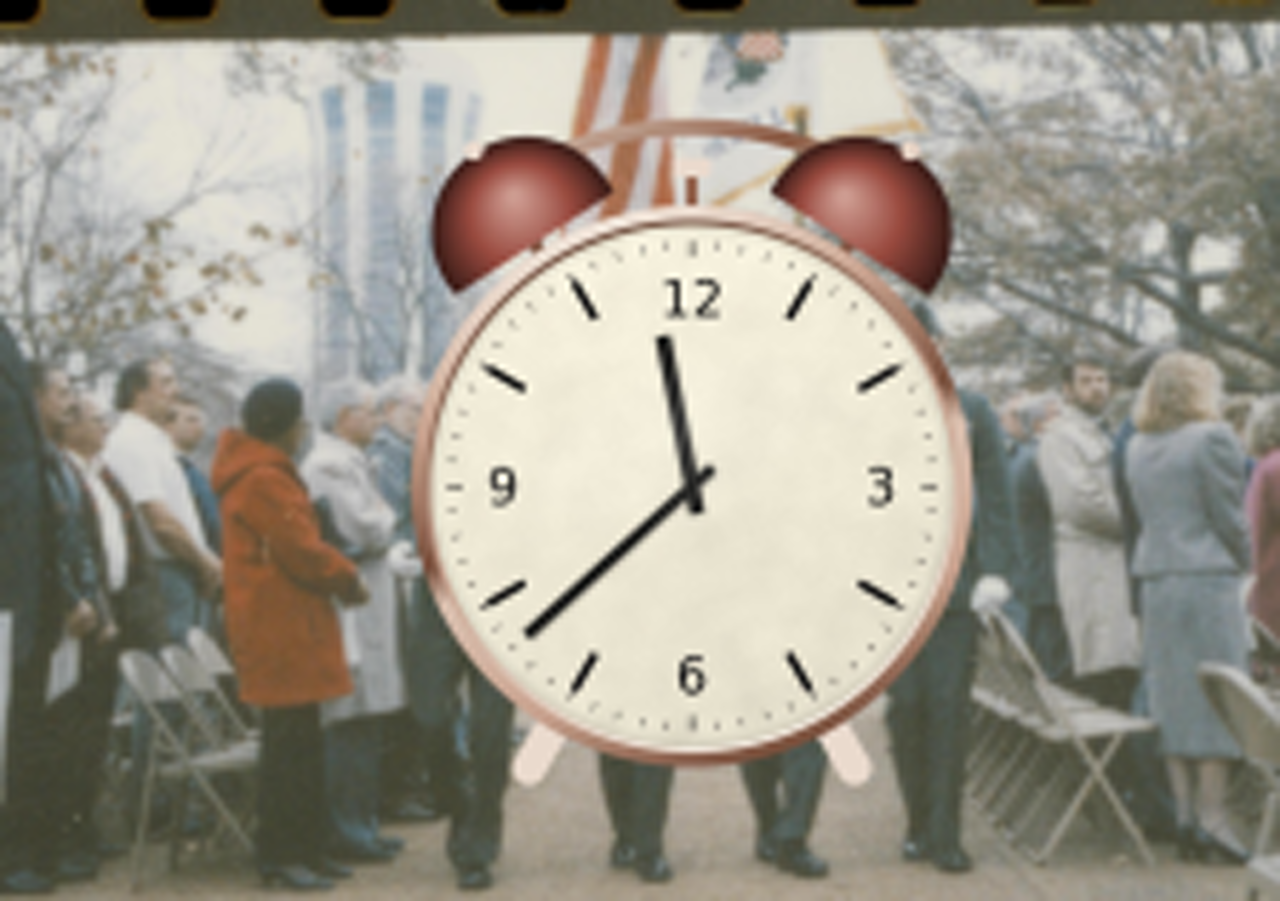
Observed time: 11:38
